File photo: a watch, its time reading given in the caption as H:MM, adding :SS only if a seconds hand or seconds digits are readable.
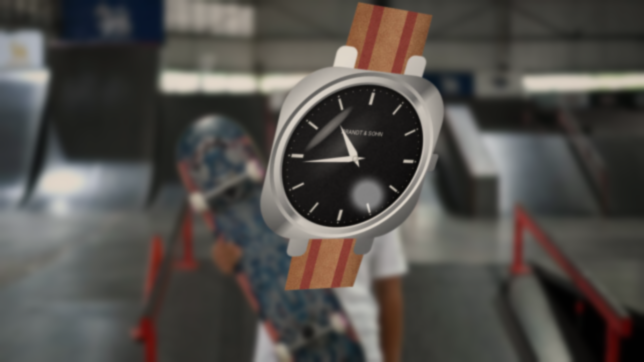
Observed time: 10:44
